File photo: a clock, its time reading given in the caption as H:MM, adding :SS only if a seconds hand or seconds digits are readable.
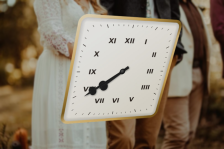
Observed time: 7:39
